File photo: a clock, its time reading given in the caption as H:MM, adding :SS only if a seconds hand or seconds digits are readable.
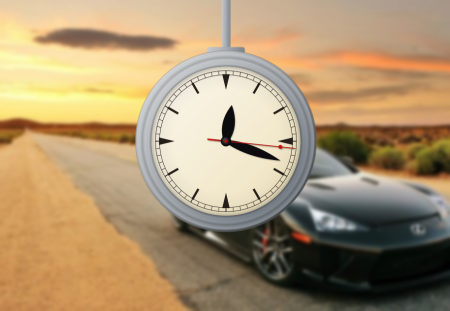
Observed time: 12:18:16
